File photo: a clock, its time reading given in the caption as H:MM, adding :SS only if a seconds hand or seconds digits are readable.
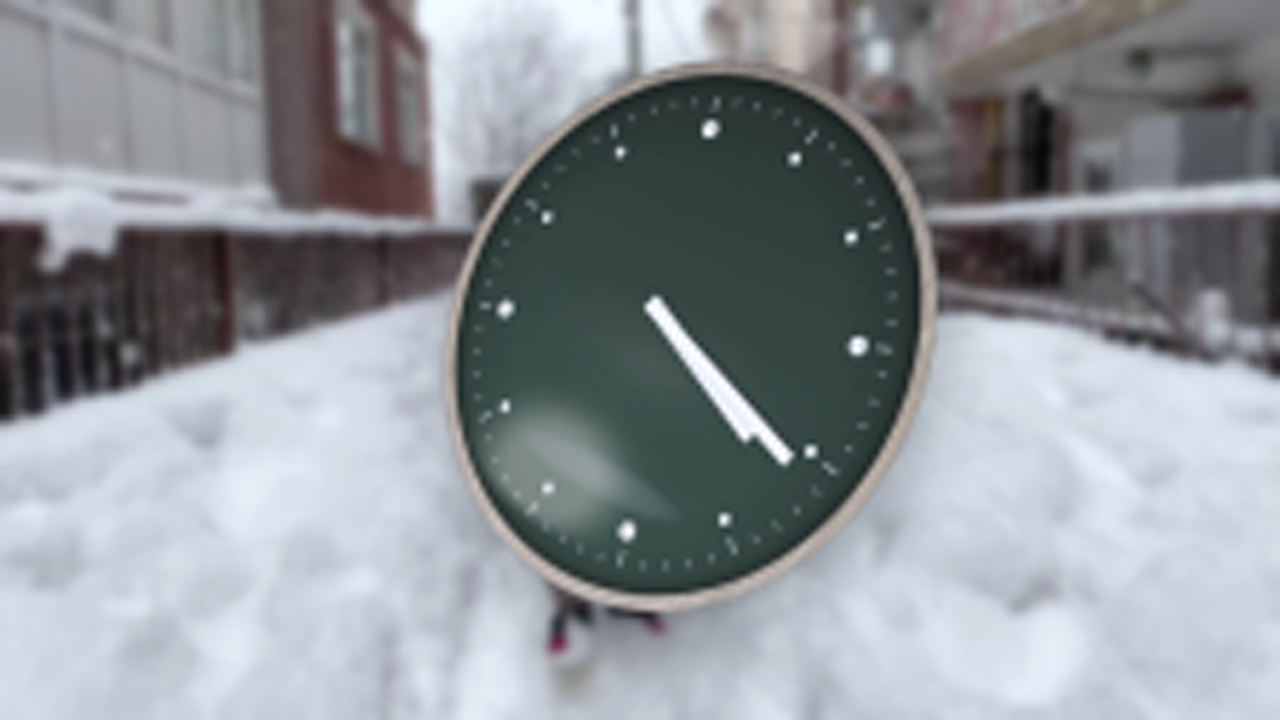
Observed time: 4:21
